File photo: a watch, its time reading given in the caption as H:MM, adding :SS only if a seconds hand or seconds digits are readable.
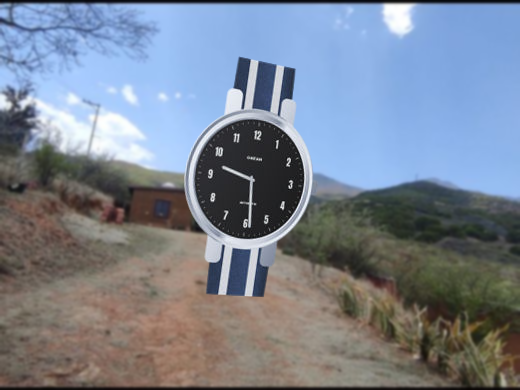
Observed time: 9:29
